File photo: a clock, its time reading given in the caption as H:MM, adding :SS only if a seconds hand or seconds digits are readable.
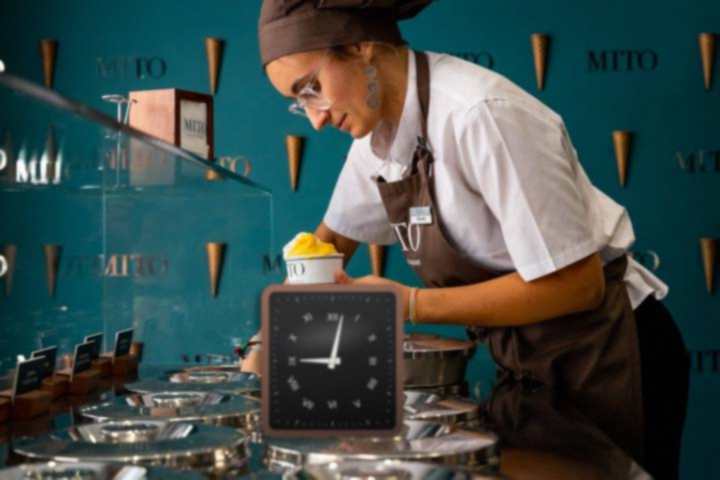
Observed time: 9:02
